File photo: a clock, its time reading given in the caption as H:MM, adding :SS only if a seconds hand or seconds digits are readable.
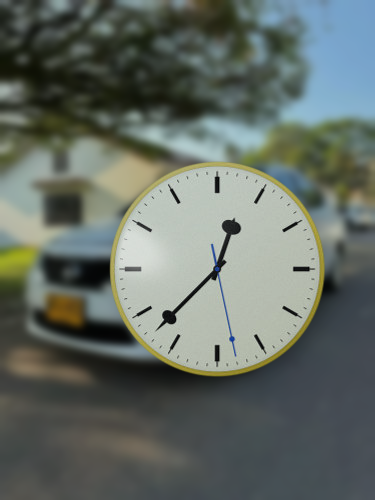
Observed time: 12:37:28
